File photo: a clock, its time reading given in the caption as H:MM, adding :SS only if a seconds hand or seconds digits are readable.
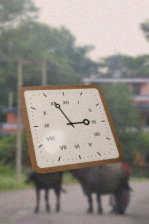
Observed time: 2:56
